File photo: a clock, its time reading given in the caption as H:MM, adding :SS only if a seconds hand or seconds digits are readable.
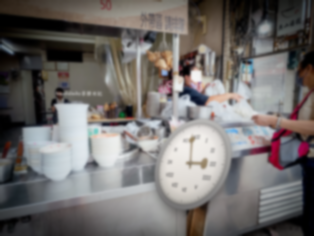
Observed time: 2:58
